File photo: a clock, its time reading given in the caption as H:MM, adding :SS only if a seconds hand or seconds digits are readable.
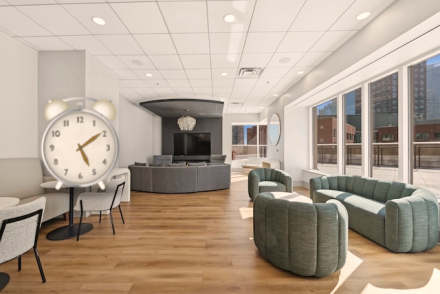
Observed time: 5:09
